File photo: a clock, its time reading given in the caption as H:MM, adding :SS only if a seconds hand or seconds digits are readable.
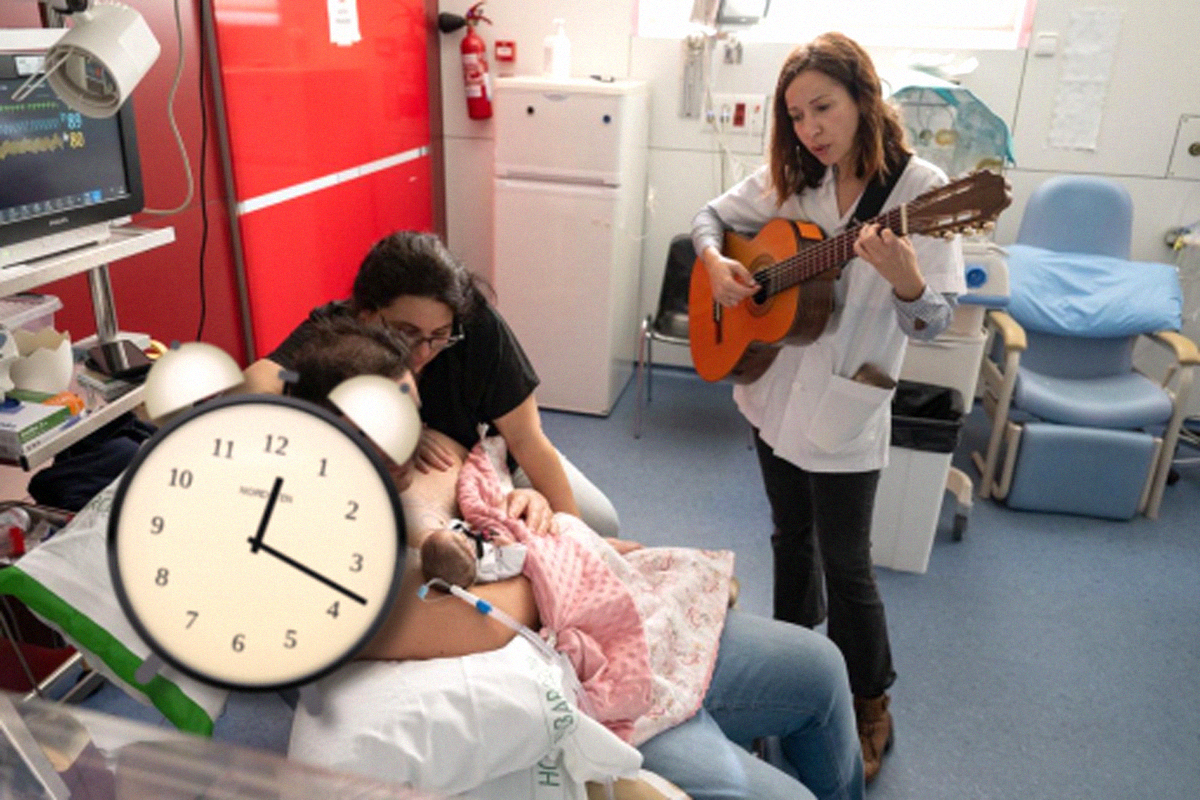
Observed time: 12:18
